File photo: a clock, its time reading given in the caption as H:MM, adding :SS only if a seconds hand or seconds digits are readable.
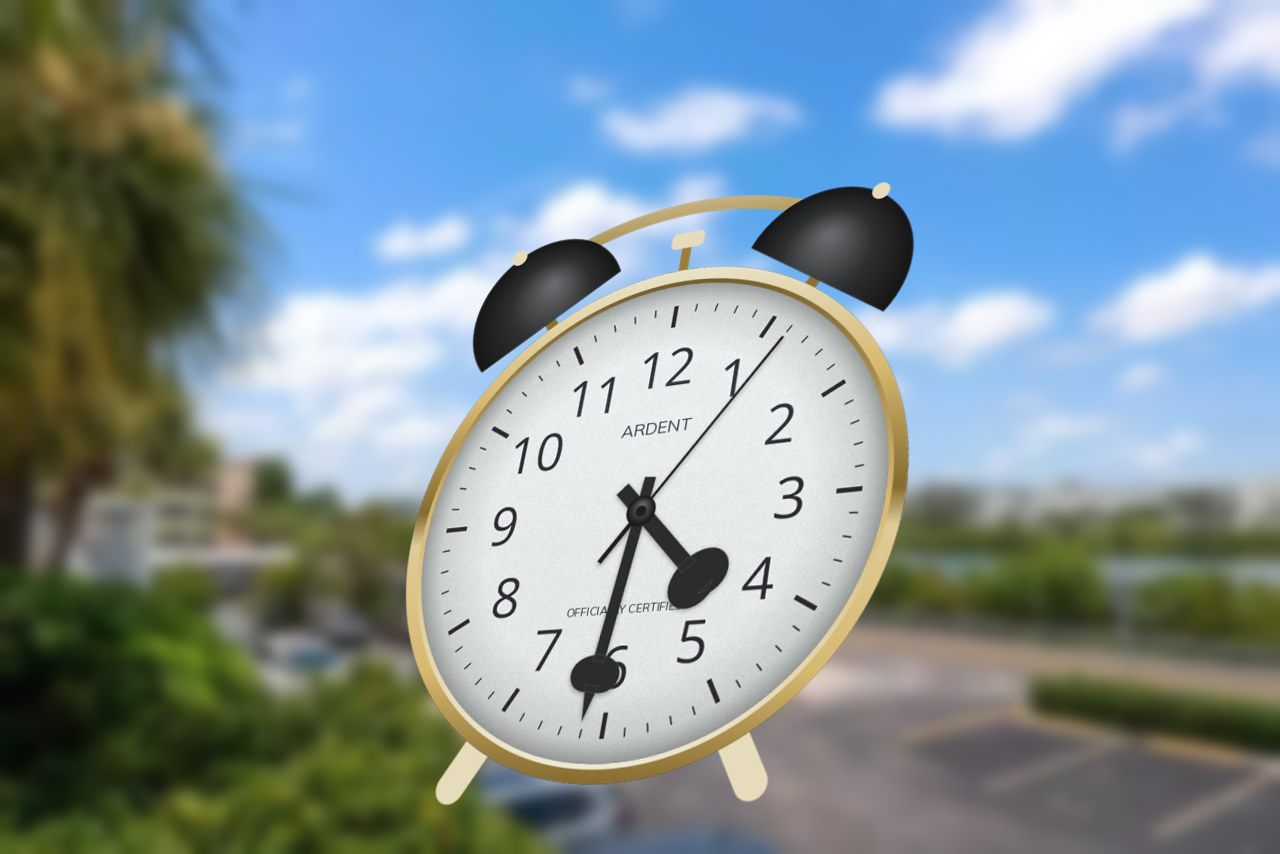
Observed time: 4:31:06
